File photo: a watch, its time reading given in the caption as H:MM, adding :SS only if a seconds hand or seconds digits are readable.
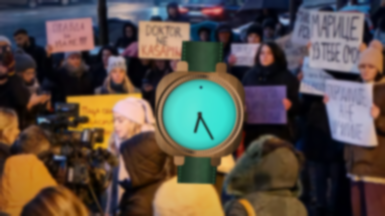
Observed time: 6:25
